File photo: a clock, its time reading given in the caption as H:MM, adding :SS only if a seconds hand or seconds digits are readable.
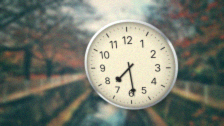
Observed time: 7:29
